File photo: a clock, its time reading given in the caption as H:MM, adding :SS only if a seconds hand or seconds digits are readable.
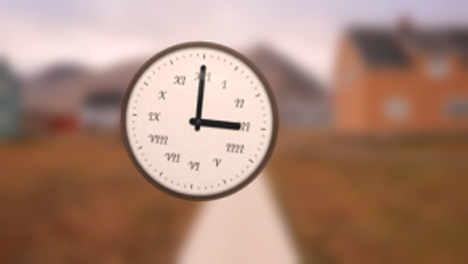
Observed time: 3:00
